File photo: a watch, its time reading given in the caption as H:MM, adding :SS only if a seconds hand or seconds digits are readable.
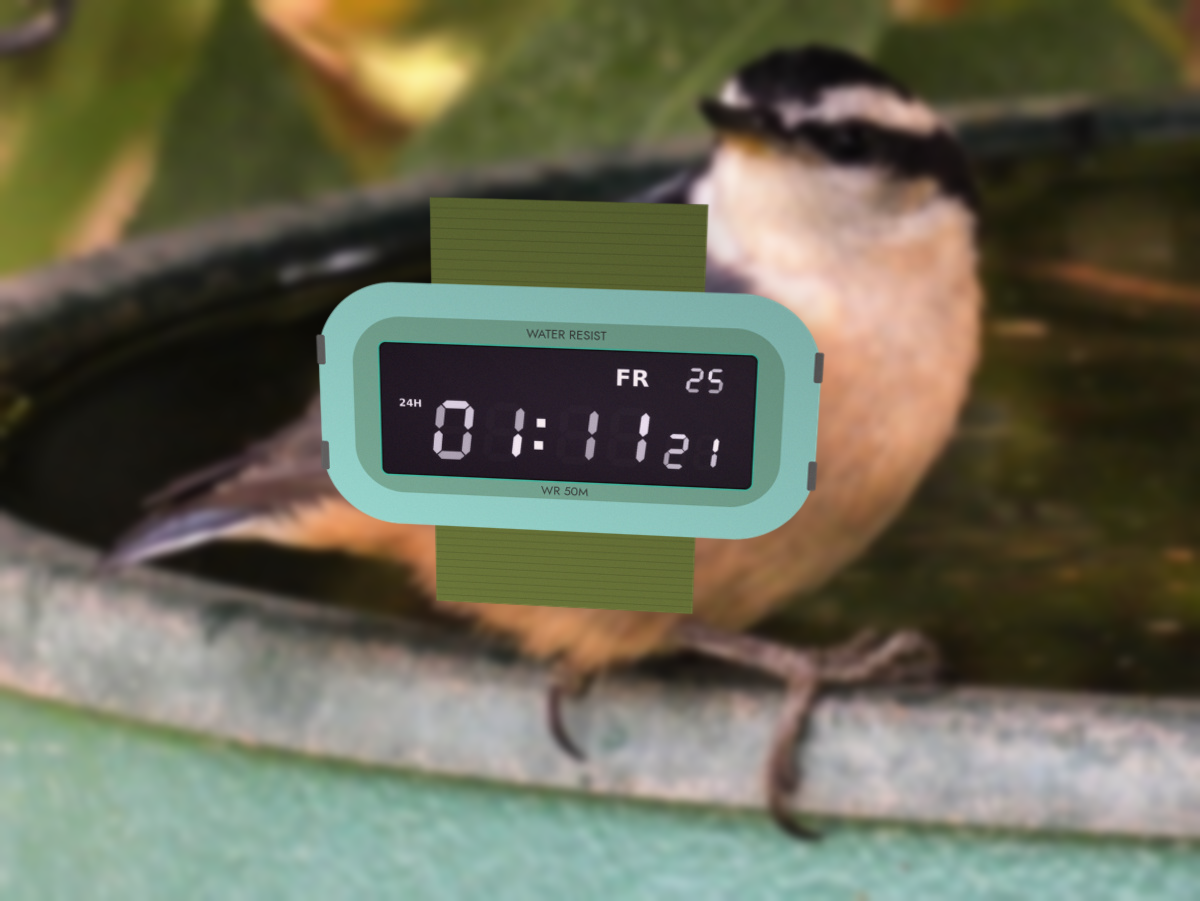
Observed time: 1:11:21
